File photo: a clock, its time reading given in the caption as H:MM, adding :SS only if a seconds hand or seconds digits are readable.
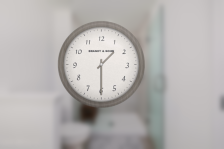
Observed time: 1:30
